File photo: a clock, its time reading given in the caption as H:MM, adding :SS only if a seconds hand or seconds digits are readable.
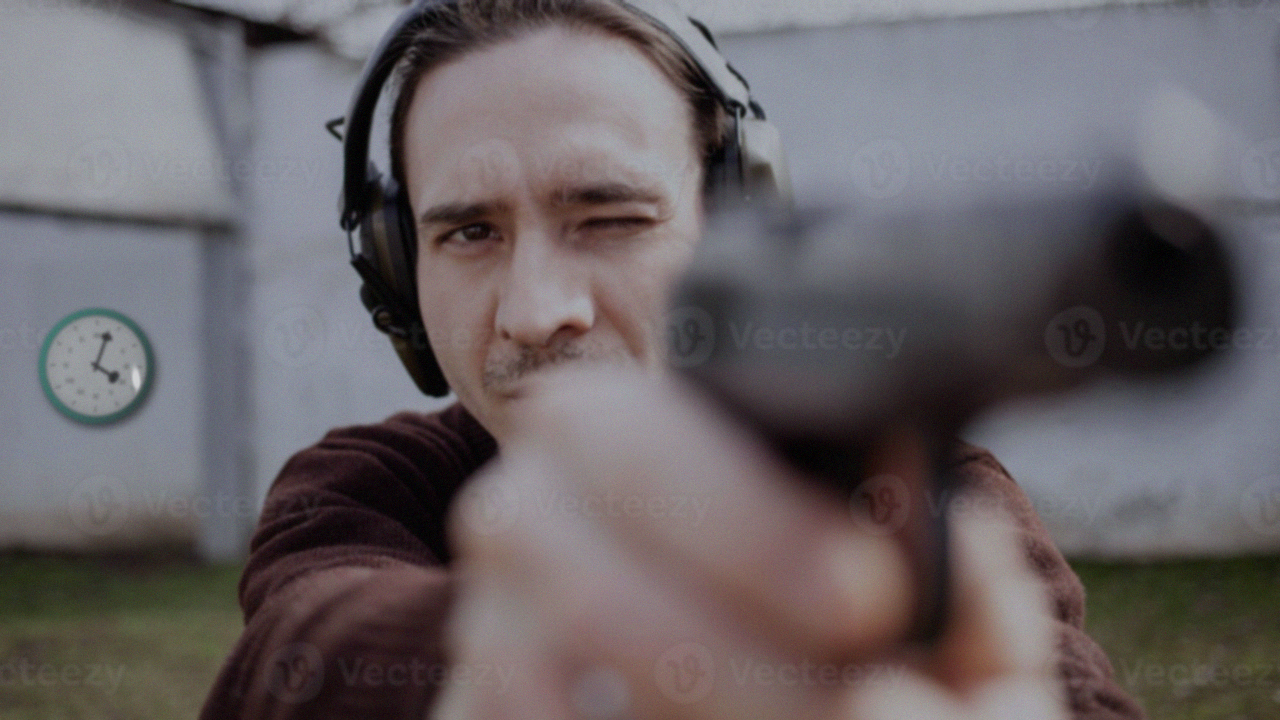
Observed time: 4:03
